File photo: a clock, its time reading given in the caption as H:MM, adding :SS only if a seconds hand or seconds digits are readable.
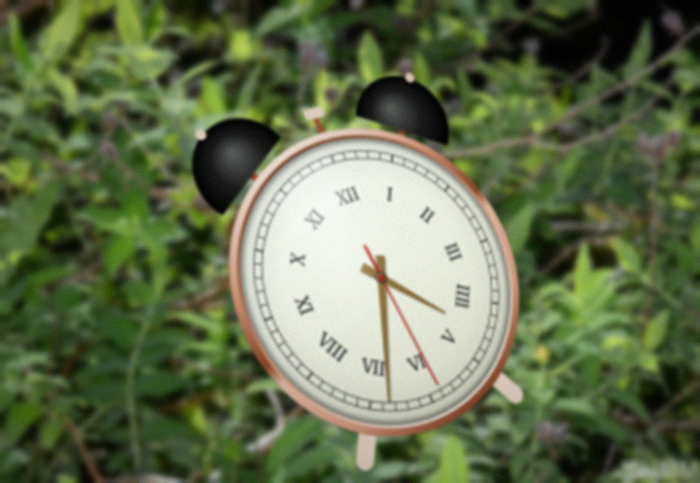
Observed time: 4:33:29
